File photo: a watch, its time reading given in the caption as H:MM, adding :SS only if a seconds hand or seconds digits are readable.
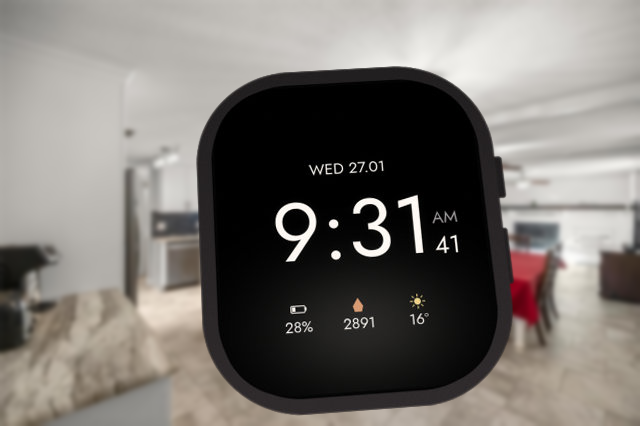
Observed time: 9:31:41
